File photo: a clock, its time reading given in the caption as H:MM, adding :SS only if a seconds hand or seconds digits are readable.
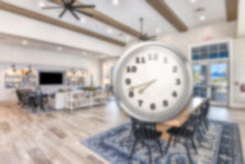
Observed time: 7:42
